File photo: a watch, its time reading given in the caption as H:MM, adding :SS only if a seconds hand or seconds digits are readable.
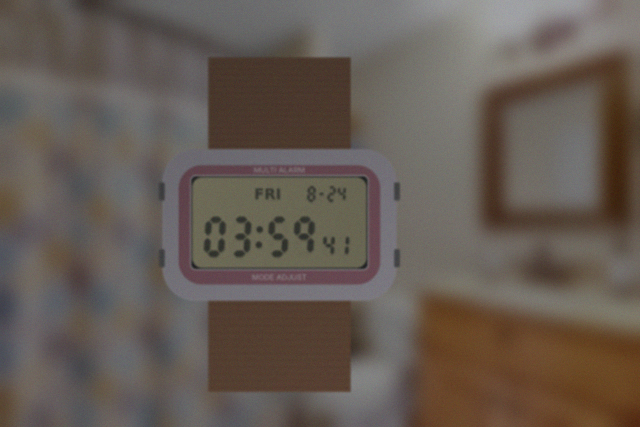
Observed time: 3:59:41
